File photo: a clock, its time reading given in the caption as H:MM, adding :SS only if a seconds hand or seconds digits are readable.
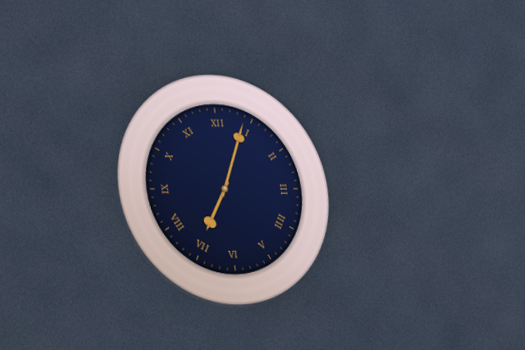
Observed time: 7:04
